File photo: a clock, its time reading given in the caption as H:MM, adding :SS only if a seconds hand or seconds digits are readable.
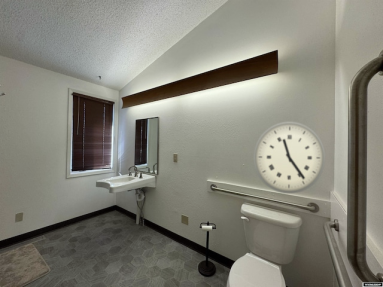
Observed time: 11:24
